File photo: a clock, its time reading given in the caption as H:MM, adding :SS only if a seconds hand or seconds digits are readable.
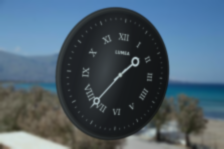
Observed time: 1:37
